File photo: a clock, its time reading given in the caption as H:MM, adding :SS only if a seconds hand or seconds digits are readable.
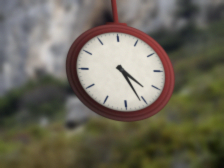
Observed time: 4:26
